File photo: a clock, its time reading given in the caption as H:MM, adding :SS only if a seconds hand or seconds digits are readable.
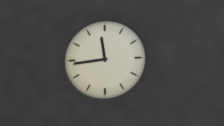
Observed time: 11:44
